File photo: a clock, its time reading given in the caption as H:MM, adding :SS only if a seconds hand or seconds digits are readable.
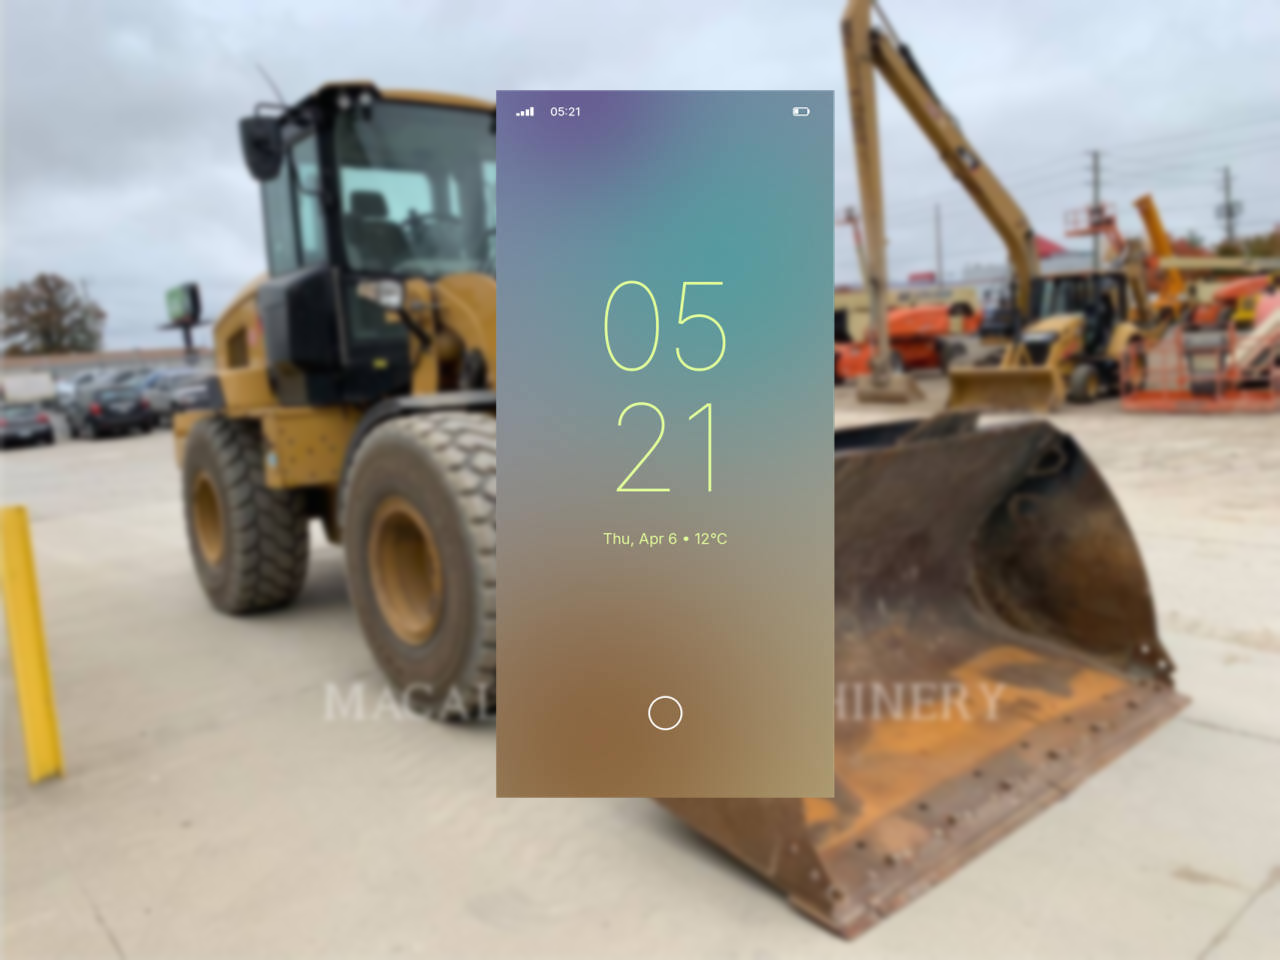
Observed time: 5:21
